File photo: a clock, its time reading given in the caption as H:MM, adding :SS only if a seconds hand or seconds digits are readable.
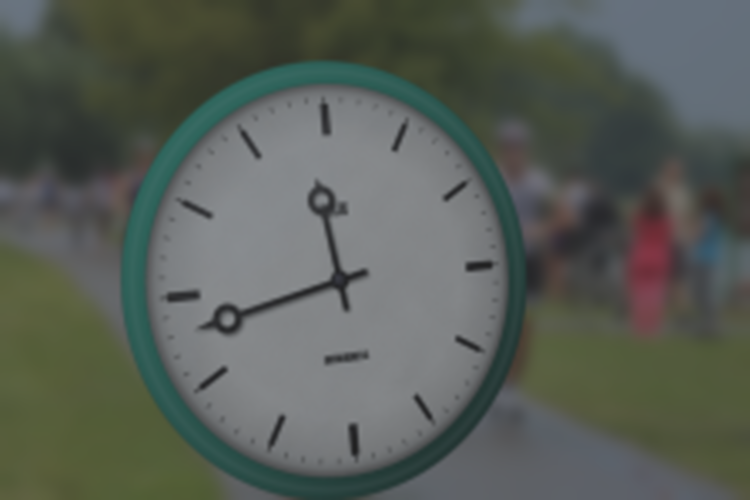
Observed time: 11:43
